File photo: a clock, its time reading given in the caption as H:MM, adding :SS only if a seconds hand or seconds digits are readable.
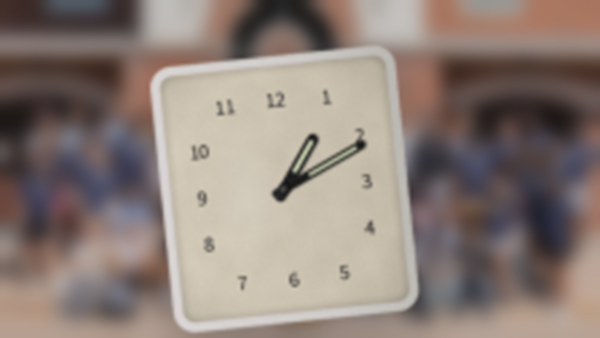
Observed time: 1:11
